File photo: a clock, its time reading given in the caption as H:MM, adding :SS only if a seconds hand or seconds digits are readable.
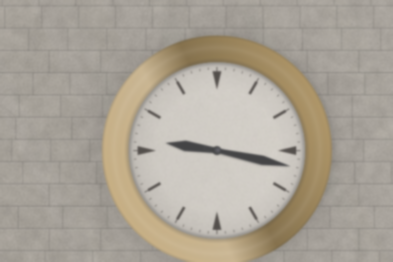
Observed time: 9:17
